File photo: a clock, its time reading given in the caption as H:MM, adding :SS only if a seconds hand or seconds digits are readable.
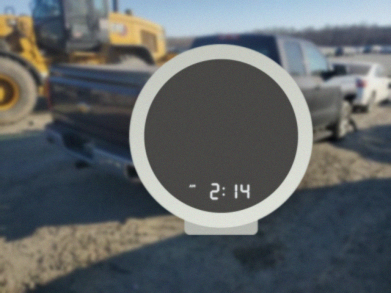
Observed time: 2:14
